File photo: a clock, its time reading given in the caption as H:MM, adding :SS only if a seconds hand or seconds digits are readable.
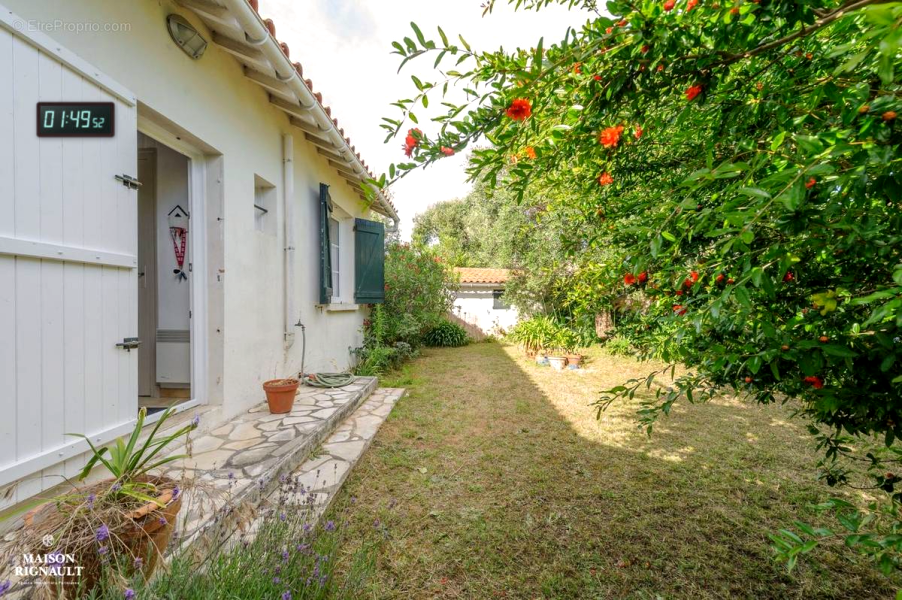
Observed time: 1:49:52
